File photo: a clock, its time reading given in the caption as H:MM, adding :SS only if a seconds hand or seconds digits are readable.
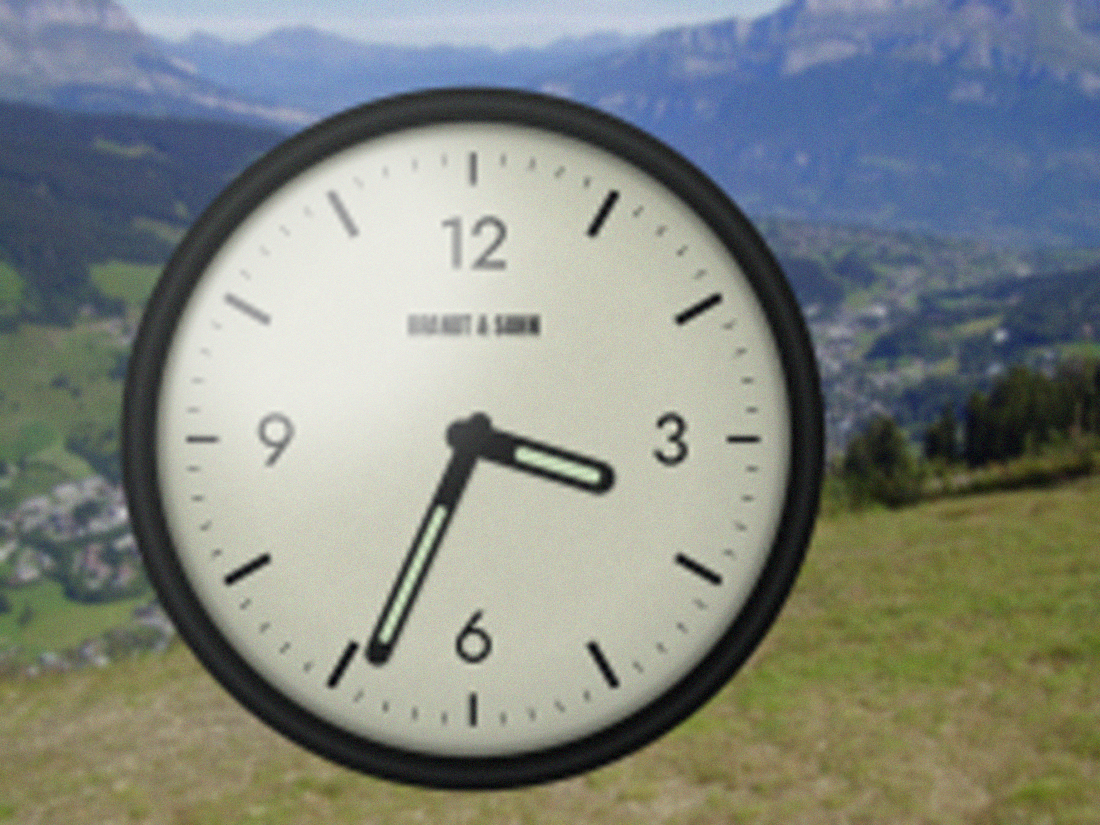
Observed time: 3:34
